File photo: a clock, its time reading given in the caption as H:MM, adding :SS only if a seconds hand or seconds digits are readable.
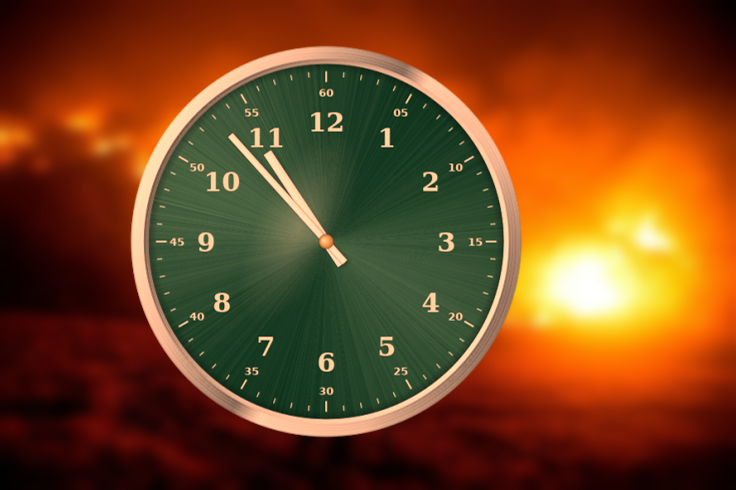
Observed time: 10:53
